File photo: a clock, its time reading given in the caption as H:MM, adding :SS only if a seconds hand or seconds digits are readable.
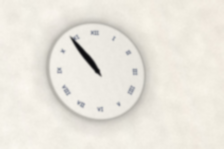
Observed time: 10:54
